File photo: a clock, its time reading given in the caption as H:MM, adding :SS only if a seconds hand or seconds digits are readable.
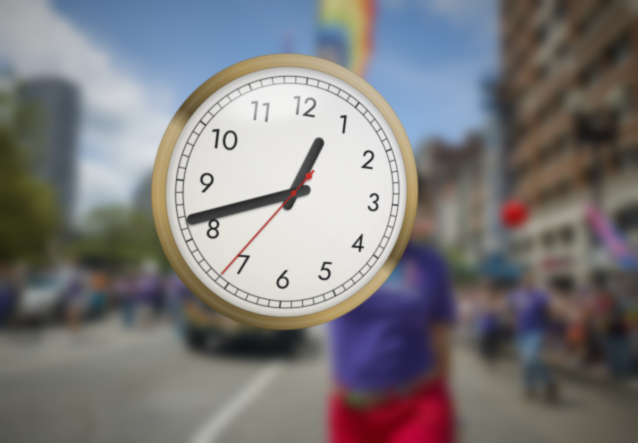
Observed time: 12:41:36
